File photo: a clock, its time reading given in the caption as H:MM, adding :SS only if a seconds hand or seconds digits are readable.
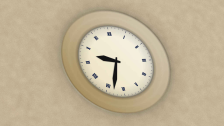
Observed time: 9:33
